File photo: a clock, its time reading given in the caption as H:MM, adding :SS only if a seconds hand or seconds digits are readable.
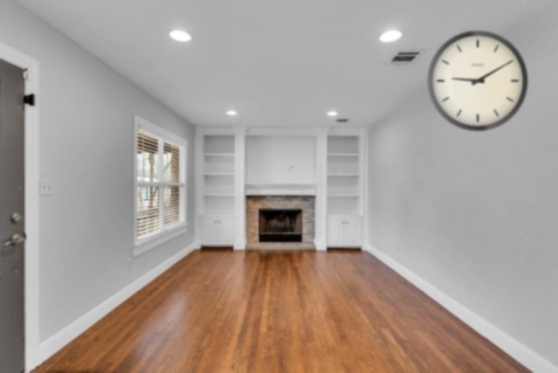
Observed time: 9:10
